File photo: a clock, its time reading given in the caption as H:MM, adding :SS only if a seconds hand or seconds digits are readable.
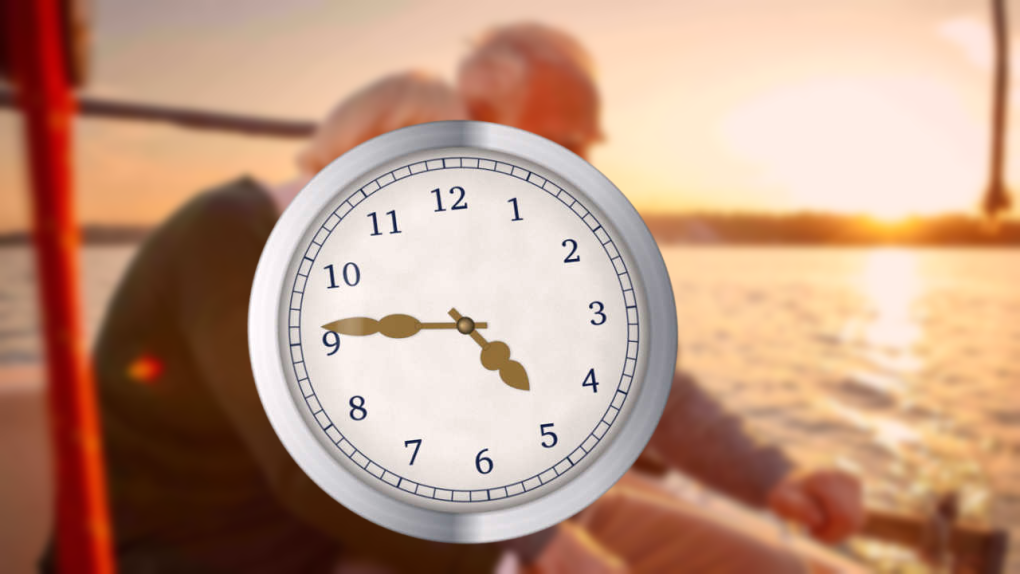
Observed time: 4:46
